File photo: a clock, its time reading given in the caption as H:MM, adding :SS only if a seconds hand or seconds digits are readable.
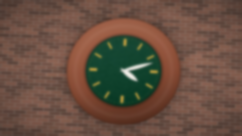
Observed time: 4:12
